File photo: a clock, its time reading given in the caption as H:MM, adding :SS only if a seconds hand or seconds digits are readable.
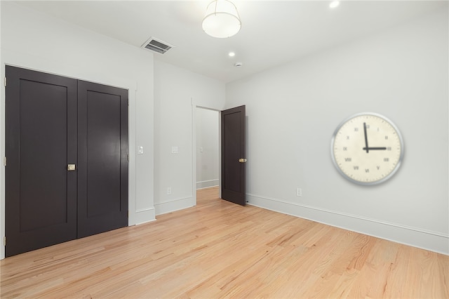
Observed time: 2:59
